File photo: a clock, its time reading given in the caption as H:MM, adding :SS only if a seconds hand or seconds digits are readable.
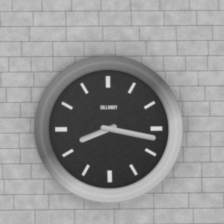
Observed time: 8:17
